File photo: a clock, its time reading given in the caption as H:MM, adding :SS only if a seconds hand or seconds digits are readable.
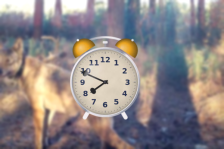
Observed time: 7:49
